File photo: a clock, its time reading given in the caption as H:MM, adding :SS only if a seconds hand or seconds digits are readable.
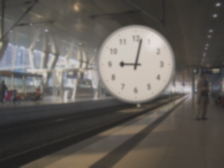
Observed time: 9:02
